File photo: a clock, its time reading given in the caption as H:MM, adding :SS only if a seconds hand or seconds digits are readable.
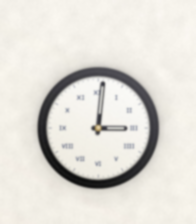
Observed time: 3:01
